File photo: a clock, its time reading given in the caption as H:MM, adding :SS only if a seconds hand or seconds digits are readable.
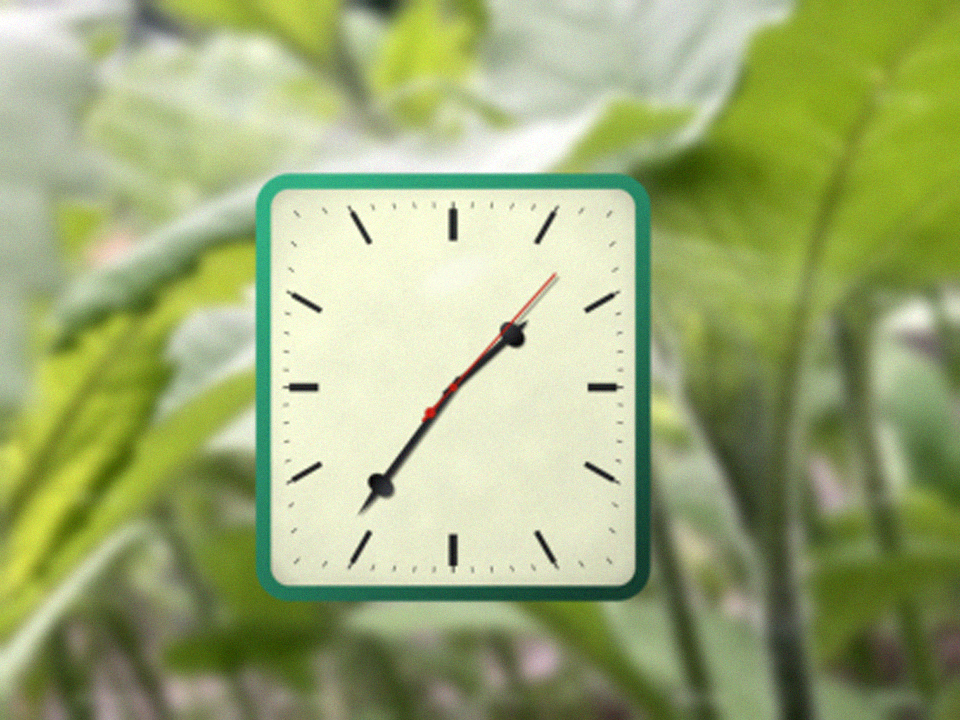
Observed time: 1:36:07
